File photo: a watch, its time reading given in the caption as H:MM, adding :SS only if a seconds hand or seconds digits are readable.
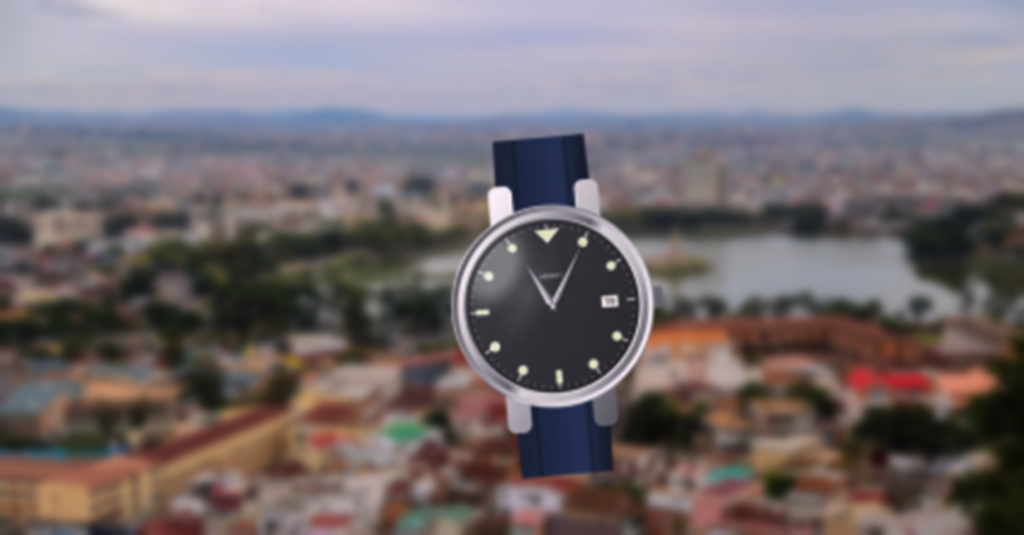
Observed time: 11:05
